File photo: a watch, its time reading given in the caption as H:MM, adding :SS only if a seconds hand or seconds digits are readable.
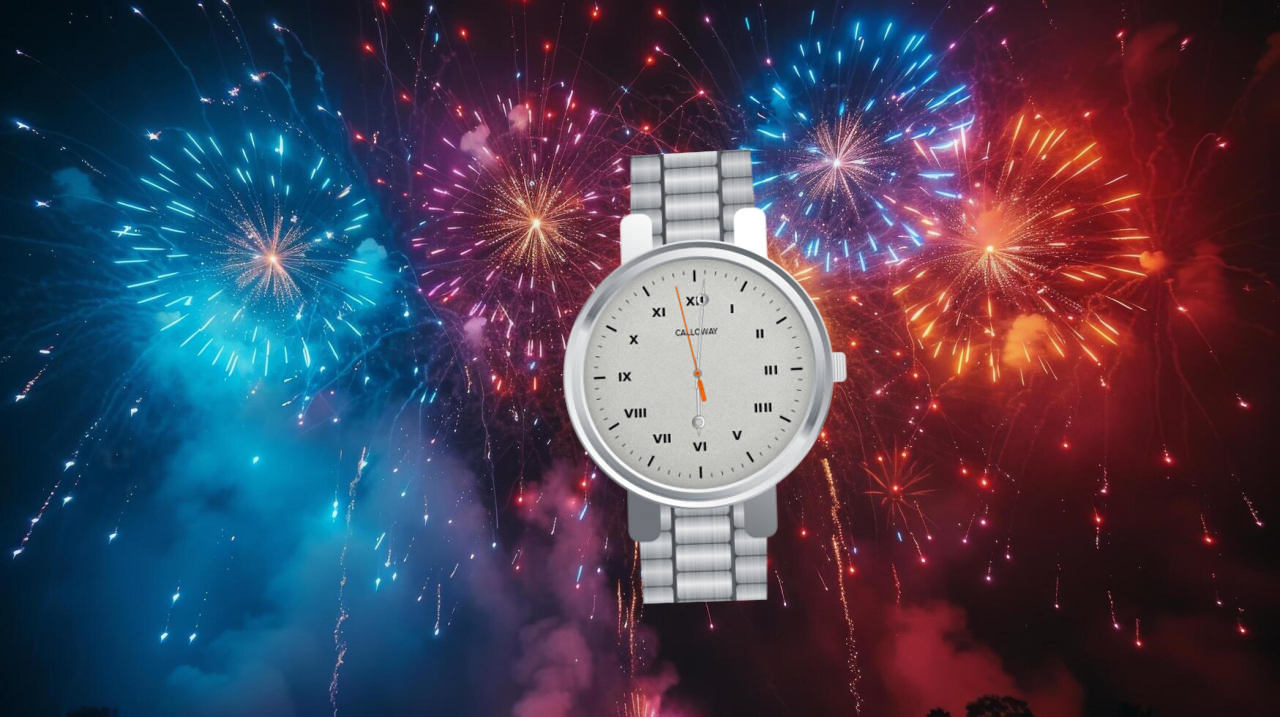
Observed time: 6:00:58
